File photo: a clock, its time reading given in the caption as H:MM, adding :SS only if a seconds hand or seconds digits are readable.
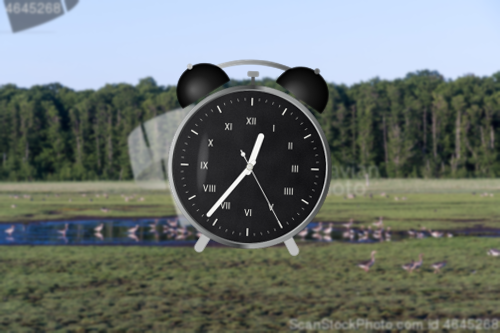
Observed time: 12:36:25
